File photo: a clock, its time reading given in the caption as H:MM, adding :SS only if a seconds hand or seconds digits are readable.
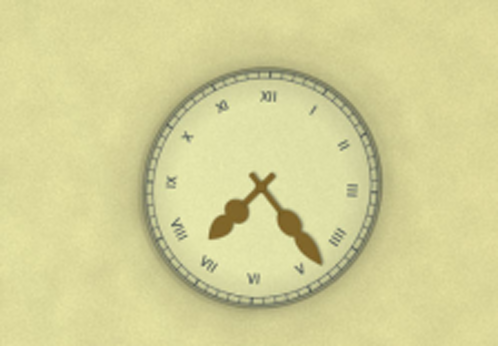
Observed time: 7:23
